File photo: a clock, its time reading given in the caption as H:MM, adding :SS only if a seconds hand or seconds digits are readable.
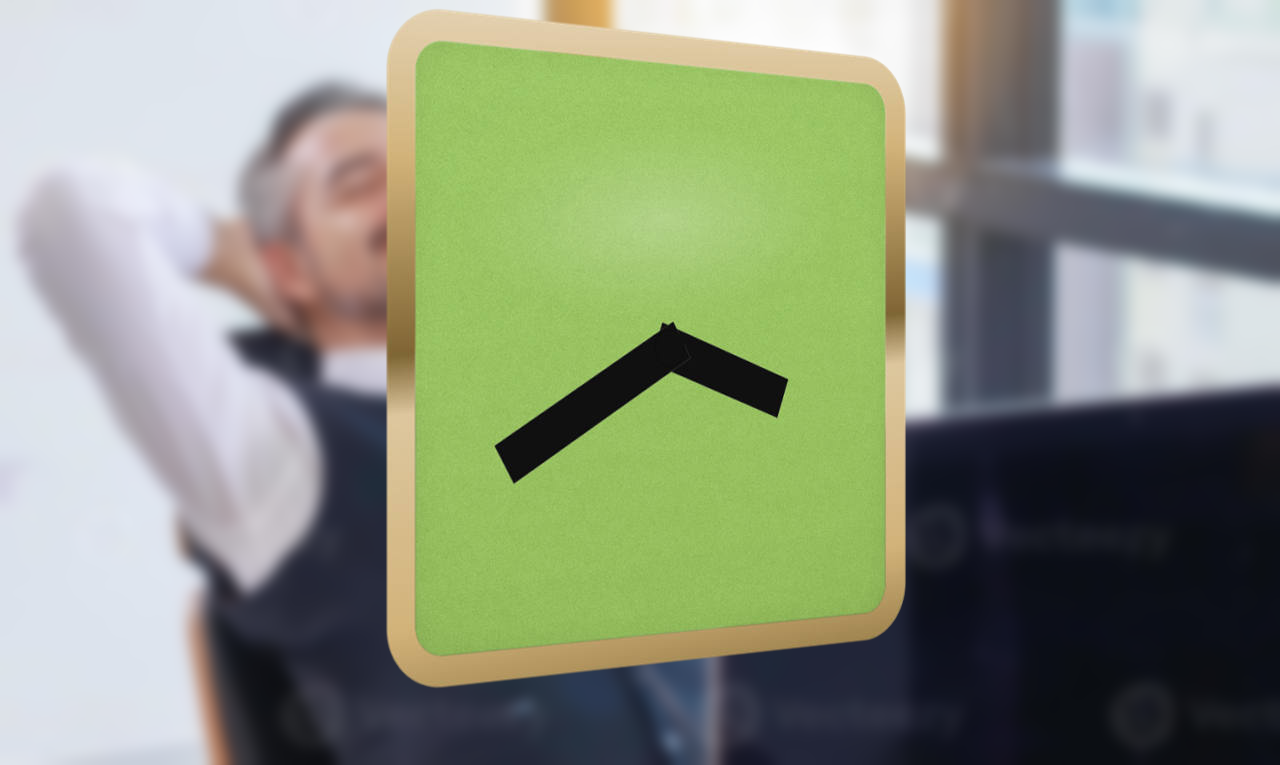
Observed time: 3:40
